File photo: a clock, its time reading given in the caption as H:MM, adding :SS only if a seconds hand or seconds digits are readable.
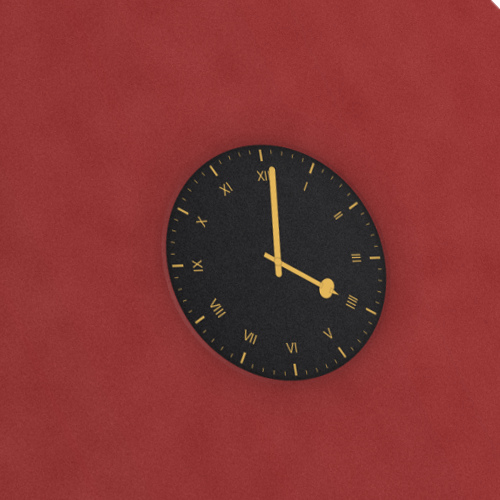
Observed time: 4:01
